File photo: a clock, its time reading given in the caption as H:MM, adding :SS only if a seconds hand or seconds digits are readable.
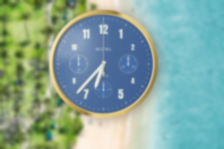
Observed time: 6:37
